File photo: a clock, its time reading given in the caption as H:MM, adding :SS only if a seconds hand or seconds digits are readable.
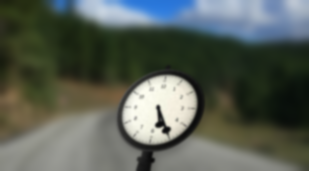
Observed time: 5:25
